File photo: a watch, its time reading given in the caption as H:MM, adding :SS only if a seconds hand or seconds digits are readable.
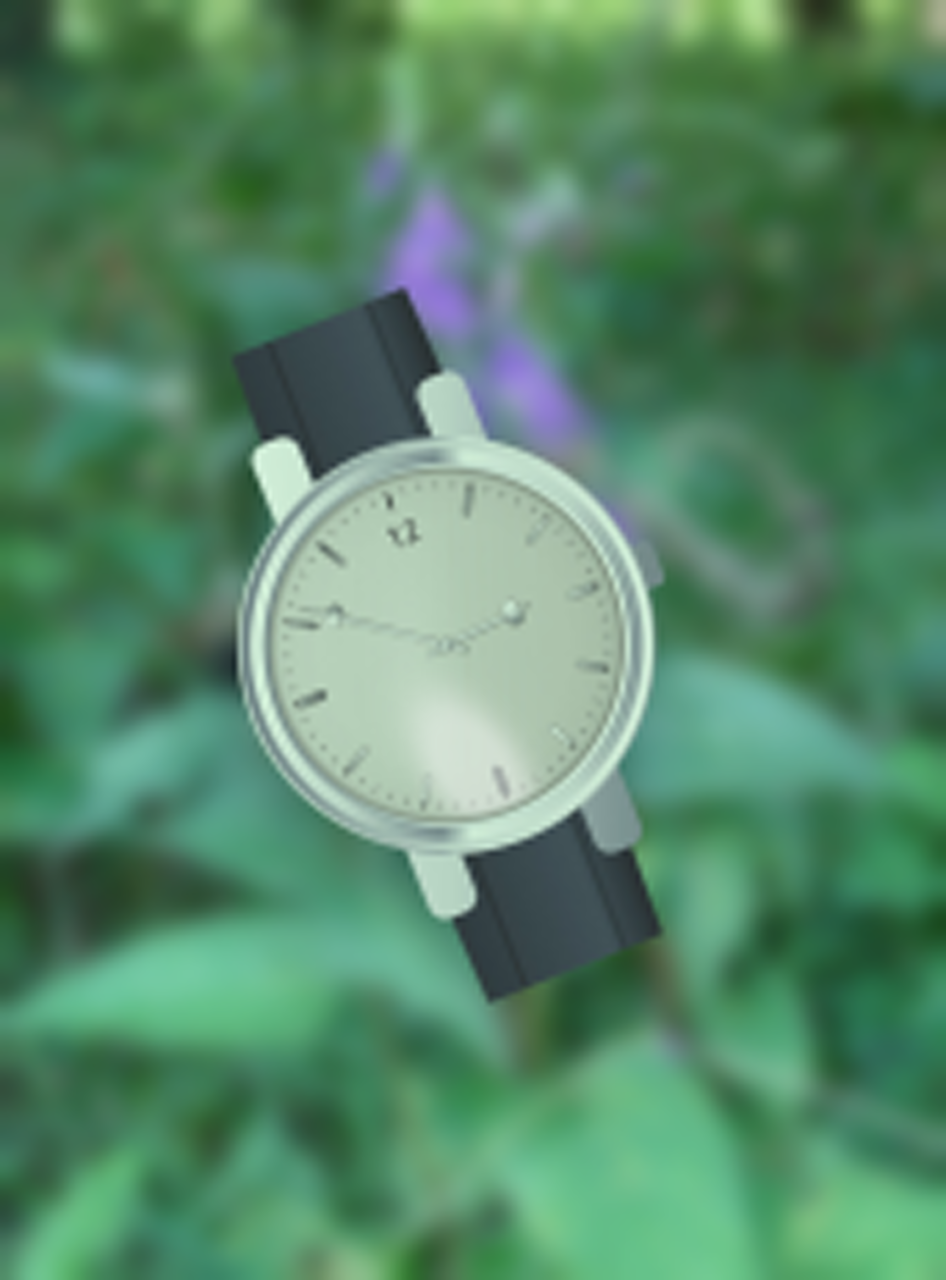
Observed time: 2:51
